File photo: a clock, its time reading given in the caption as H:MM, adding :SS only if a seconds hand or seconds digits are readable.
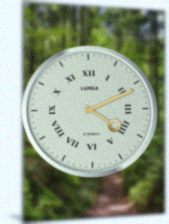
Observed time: 4:11
